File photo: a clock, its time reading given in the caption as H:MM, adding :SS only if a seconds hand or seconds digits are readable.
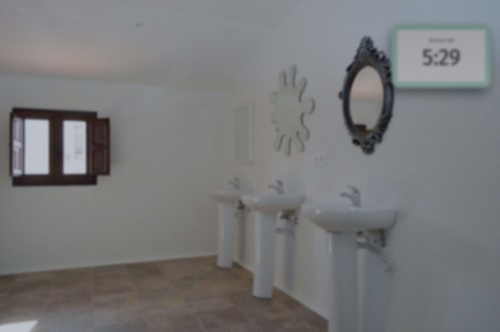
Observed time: 5:29
